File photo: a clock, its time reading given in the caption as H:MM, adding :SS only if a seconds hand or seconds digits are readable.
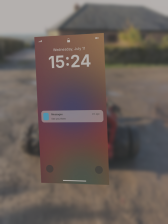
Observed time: 15:24
